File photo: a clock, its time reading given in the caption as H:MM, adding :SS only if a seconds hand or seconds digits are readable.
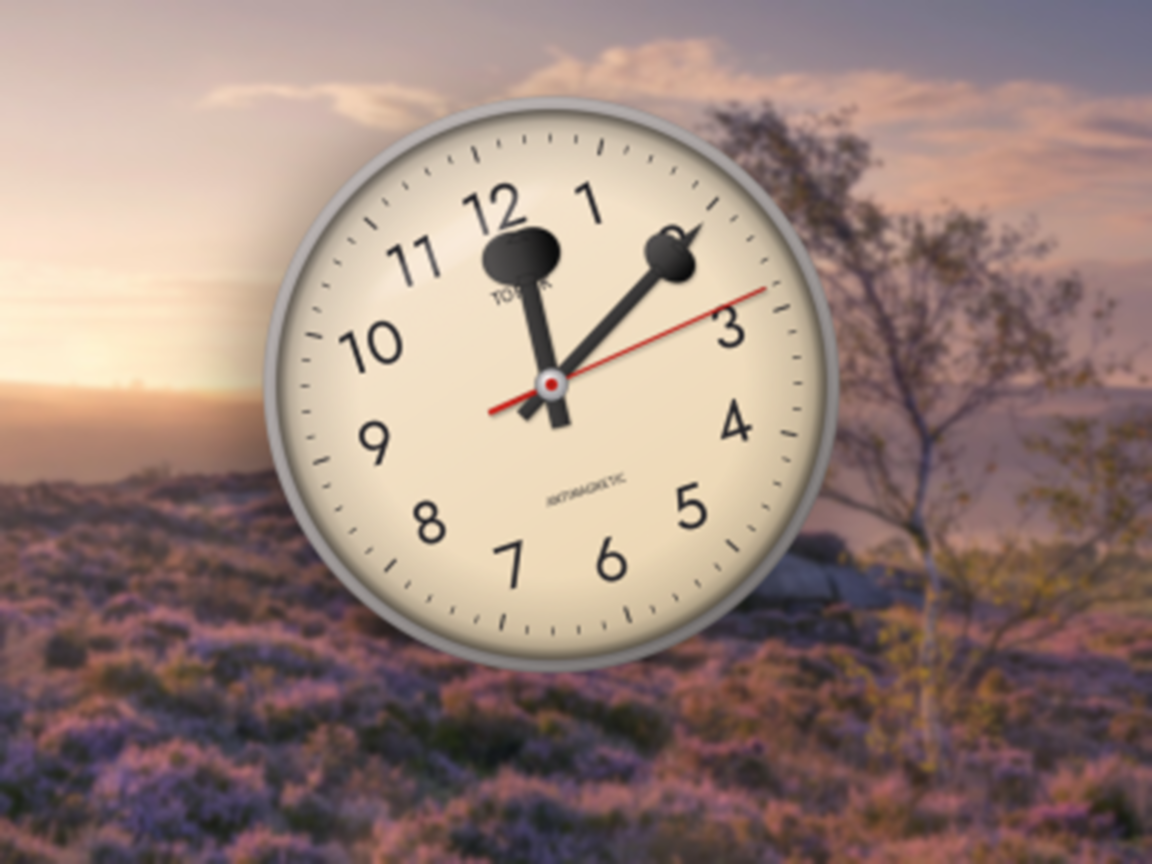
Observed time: 12:10:14
